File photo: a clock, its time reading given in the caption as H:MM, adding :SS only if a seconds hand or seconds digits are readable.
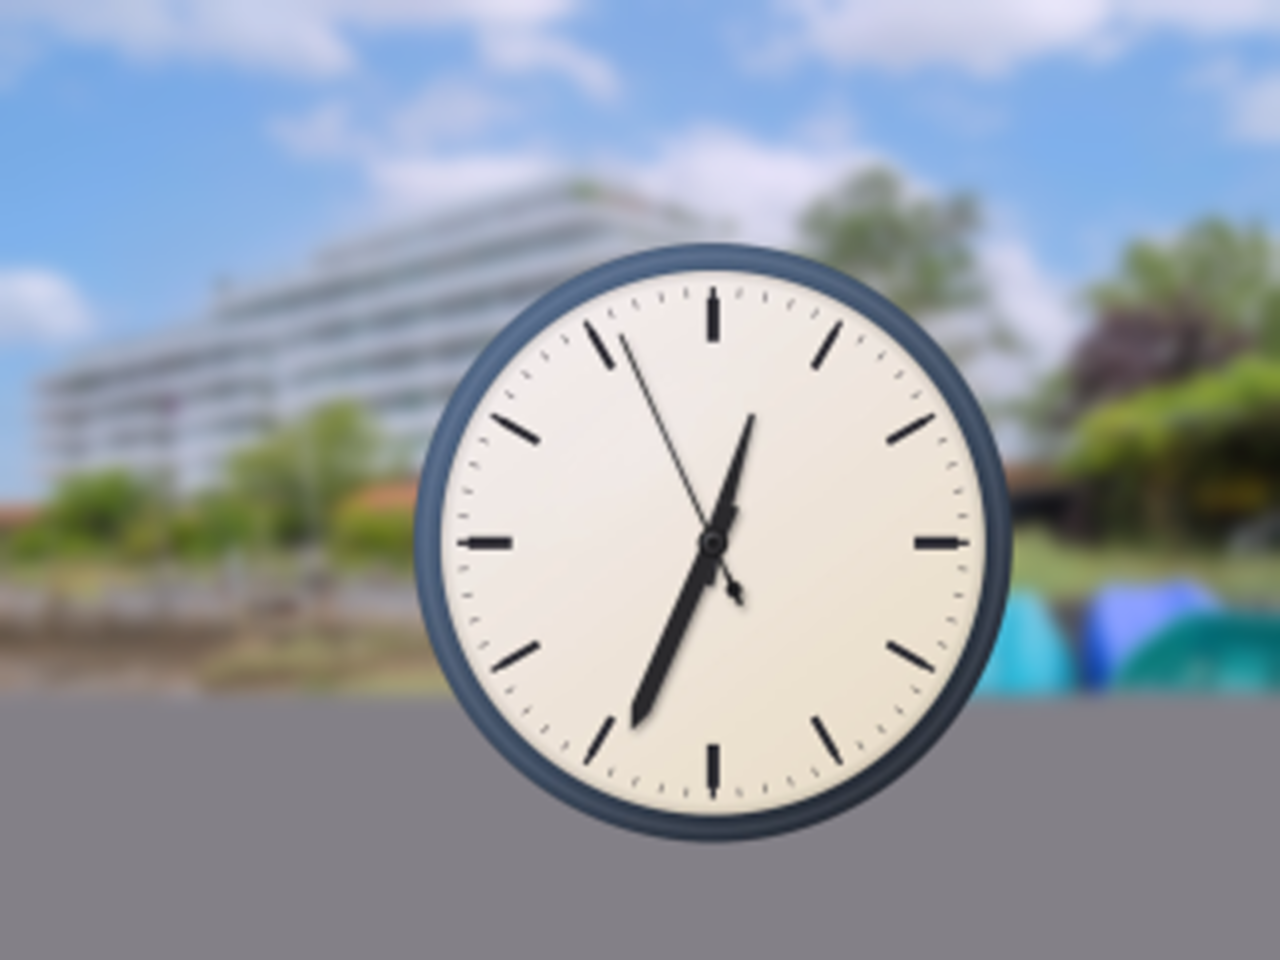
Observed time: 12:33:56
